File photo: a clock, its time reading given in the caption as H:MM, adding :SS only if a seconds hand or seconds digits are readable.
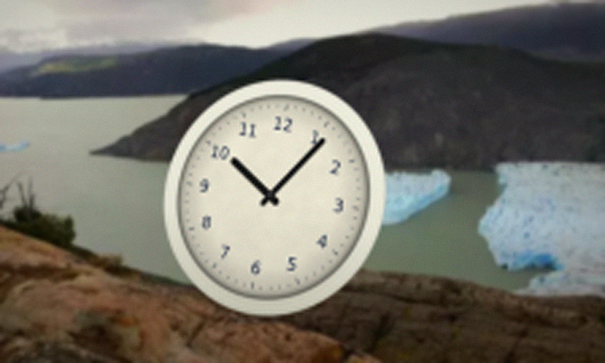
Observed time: 10:06
